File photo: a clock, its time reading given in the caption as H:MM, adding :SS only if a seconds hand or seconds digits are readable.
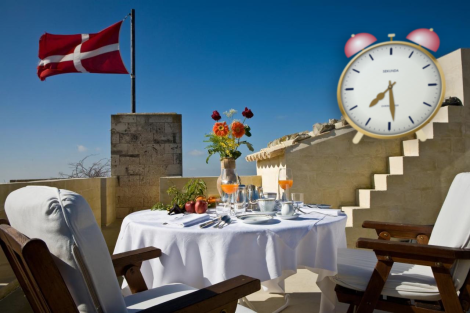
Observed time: 7:29
